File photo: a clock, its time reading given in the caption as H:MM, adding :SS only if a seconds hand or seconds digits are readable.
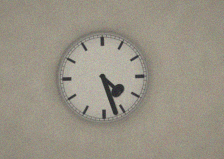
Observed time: 4:27
